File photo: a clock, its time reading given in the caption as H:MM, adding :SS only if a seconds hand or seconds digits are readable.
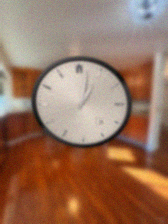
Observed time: 1:02
